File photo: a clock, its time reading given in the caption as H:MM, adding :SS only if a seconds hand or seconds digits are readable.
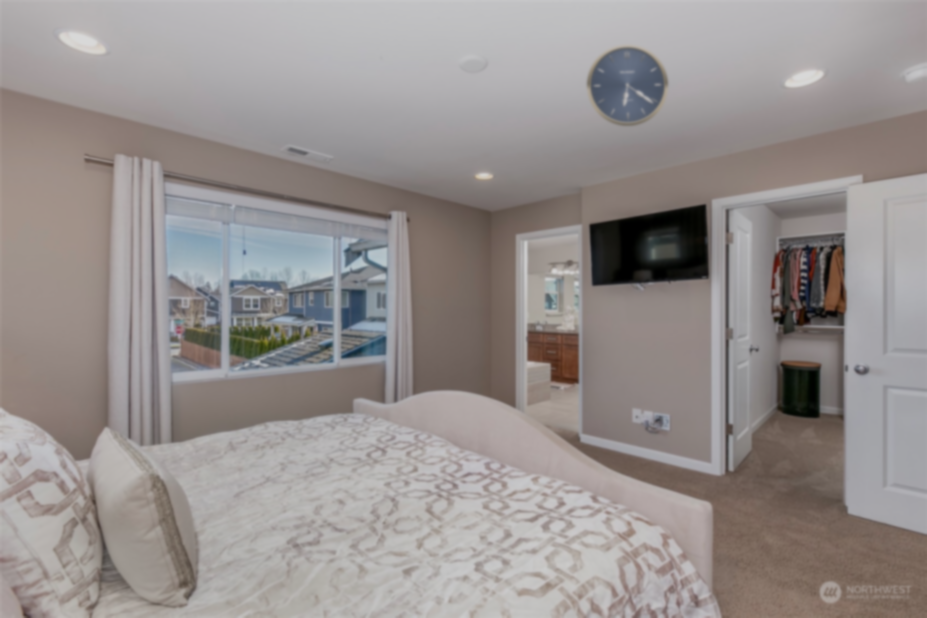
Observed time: 6:21
